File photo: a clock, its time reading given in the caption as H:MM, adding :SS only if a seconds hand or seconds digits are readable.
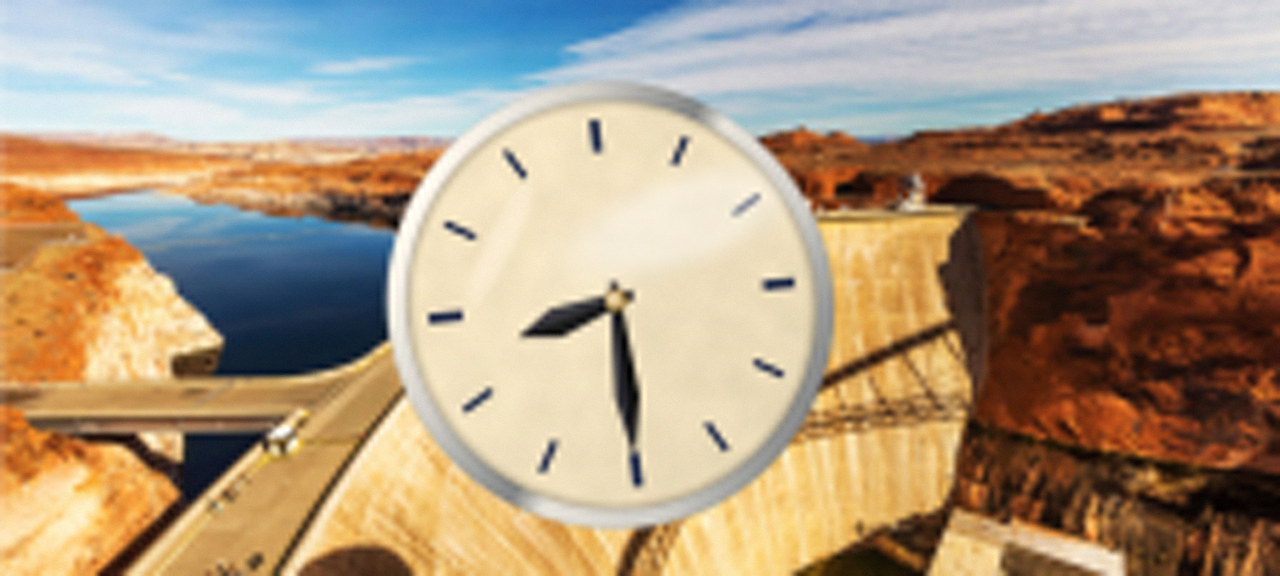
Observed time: 8:30
